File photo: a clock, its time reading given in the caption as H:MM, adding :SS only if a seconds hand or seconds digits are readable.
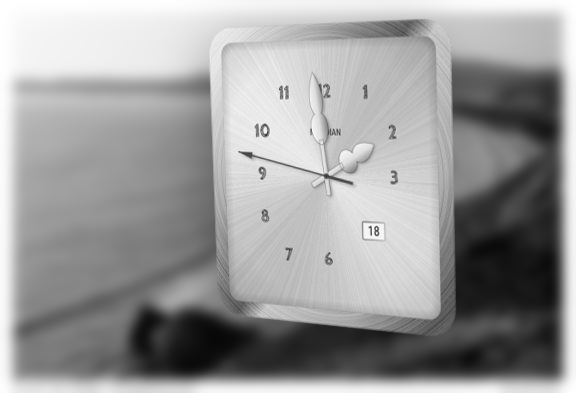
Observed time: 1:58:47
